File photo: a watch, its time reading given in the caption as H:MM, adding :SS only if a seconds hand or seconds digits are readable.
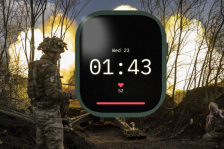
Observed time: 1:43
